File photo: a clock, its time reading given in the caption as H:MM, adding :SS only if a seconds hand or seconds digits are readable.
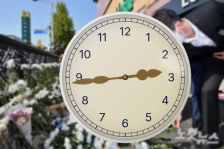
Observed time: 2:44
